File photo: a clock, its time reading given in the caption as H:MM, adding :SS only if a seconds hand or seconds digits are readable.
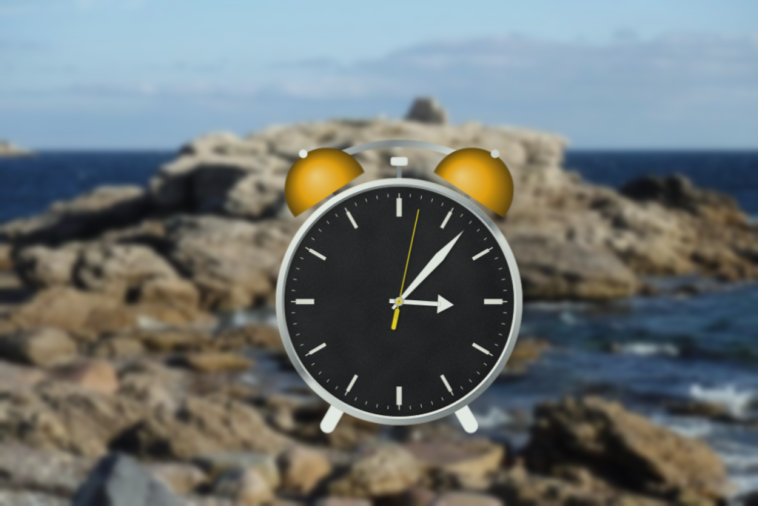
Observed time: 3:07:02
